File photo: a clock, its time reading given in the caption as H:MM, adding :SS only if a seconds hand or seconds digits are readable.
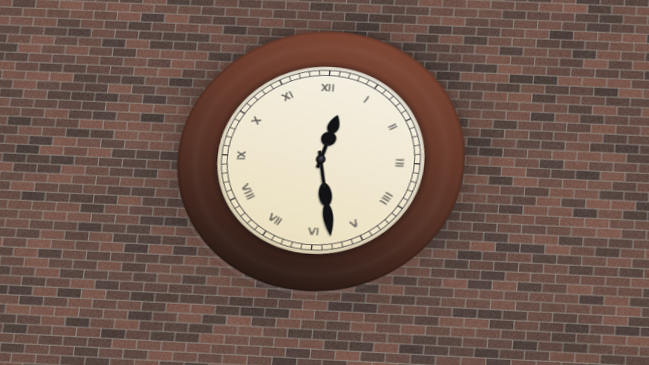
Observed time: 12:28
